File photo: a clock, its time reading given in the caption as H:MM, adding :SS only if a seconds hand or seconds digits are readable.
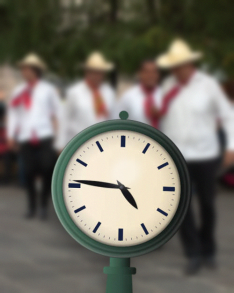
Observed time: 4:46
